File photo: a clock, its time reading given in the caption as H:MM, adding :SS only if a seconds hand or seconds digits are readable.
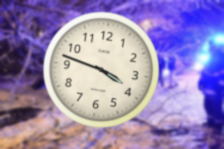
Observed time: 3:47
